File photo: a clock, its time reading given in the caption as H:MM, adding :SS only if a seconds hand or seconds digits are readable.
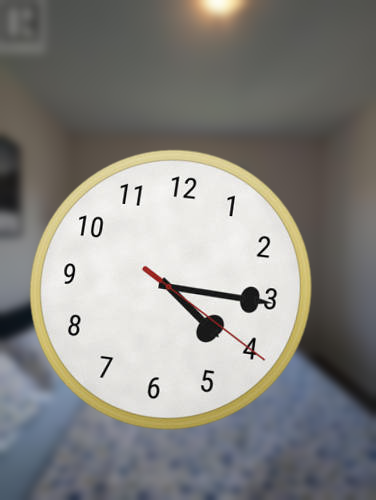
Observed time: 4:15:20
